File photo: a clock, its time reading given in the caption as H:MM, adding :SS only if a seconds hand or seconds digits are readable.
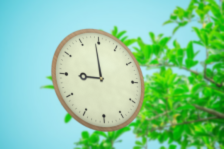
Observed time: 8:59
